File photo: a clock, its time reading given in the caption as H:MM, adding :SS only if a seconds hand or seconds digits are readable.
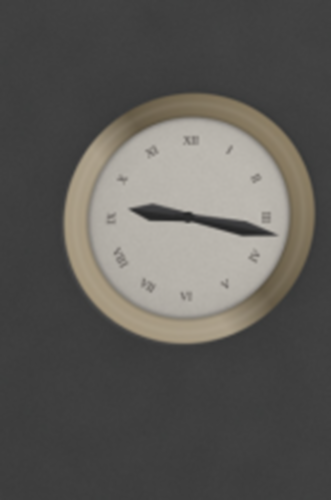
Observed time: 9:17
